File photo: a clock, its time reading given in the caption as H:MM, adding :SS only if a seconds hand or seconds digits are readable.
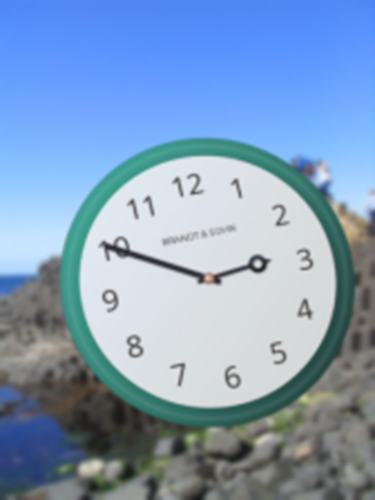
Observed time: 2:50
